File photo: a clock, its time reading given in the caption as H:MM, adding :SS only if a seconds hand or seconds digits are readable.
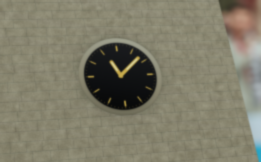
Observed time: 11:08
